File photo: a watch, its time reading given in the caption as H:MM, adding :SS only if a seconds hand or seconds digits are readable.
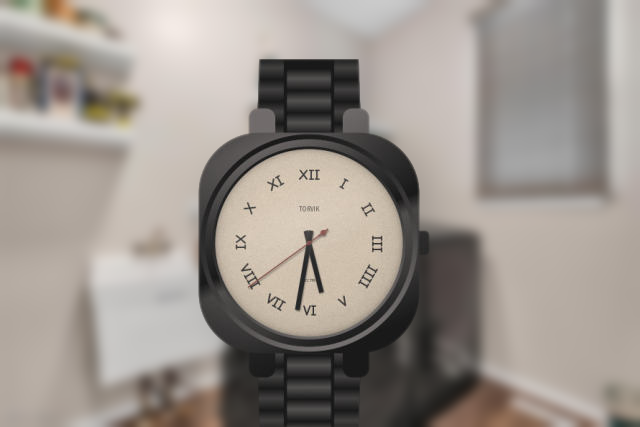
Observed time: 5:31:39
